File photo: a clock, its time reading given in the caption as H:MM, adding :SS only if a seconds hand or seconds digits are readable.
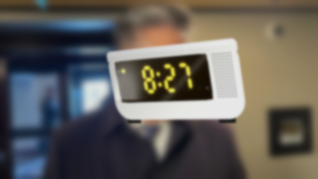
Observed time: 8:27
